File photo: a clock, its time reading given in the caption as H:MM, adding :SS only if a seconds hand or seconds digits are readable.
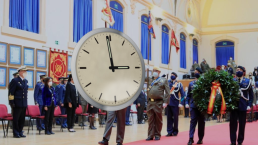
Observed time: 2:59
